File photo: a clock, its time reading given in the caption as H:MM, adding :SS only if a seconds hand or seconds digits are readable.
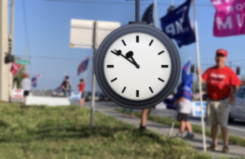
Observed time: 10:51
